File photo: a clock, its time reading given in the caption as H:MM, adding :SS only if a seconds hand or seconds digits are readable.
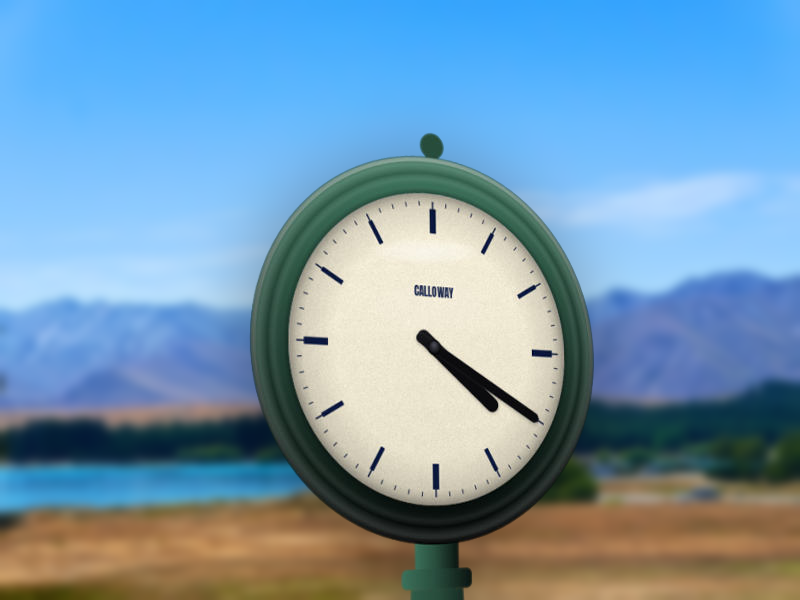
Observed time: 4:20
